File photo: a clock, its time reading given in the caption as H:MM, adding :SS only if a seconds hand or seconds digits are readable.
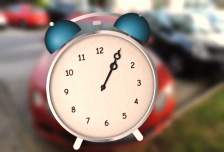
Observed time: 1:05
